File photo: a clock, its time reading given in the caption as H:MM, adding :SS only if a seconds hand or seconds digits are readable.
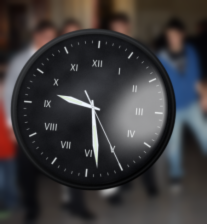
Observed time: 9:28:25
